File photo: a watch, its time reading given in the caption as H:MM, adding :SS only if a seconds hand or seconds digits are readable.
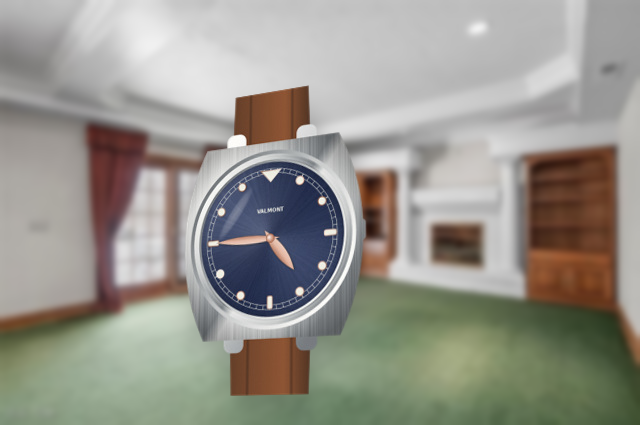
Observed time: 4:45
